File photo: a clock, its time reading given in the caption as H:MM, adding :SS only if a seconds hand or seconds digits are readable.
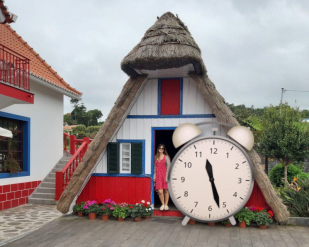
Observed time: 11:27
